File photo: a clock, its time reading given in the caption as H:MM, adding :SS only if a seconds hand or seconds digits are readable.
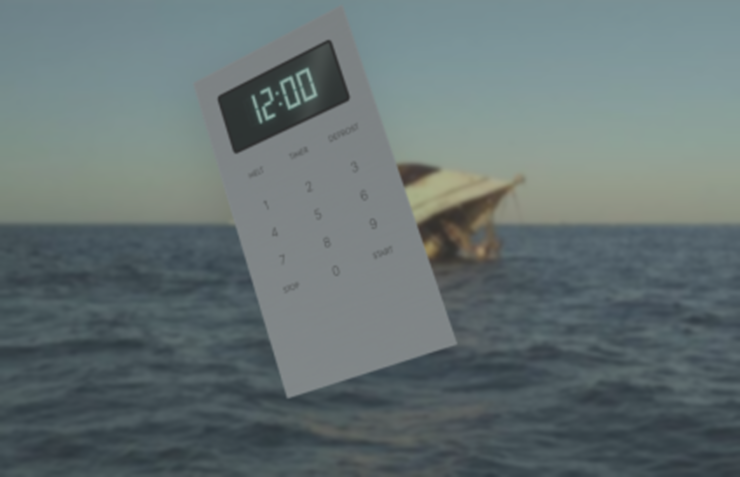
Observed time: 12:00
